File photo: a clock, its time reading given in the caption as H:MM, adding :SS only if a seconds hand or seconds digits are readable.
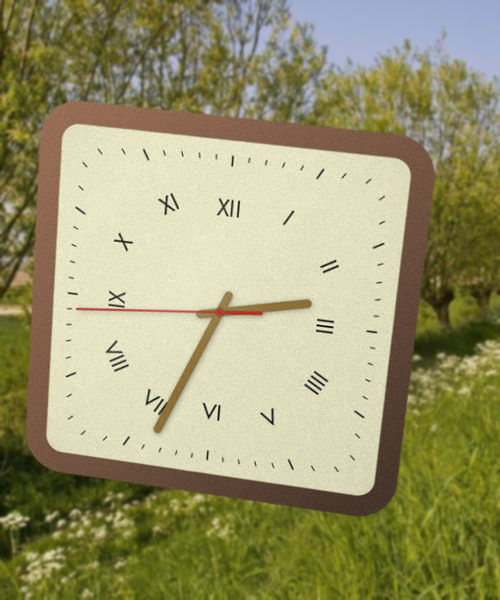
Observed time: 2:33:44
